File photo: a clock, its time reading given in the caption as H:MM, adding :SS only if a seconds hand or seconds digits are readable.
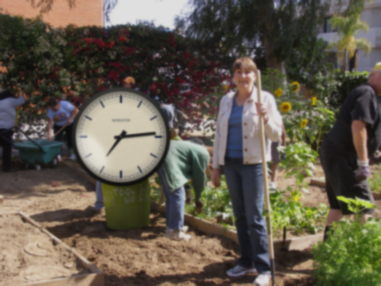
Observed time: 7:14
